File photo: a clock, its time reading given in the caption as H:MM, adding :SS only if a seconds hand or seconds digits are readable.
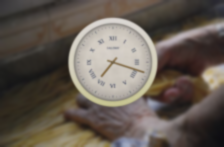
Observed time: 7:18
